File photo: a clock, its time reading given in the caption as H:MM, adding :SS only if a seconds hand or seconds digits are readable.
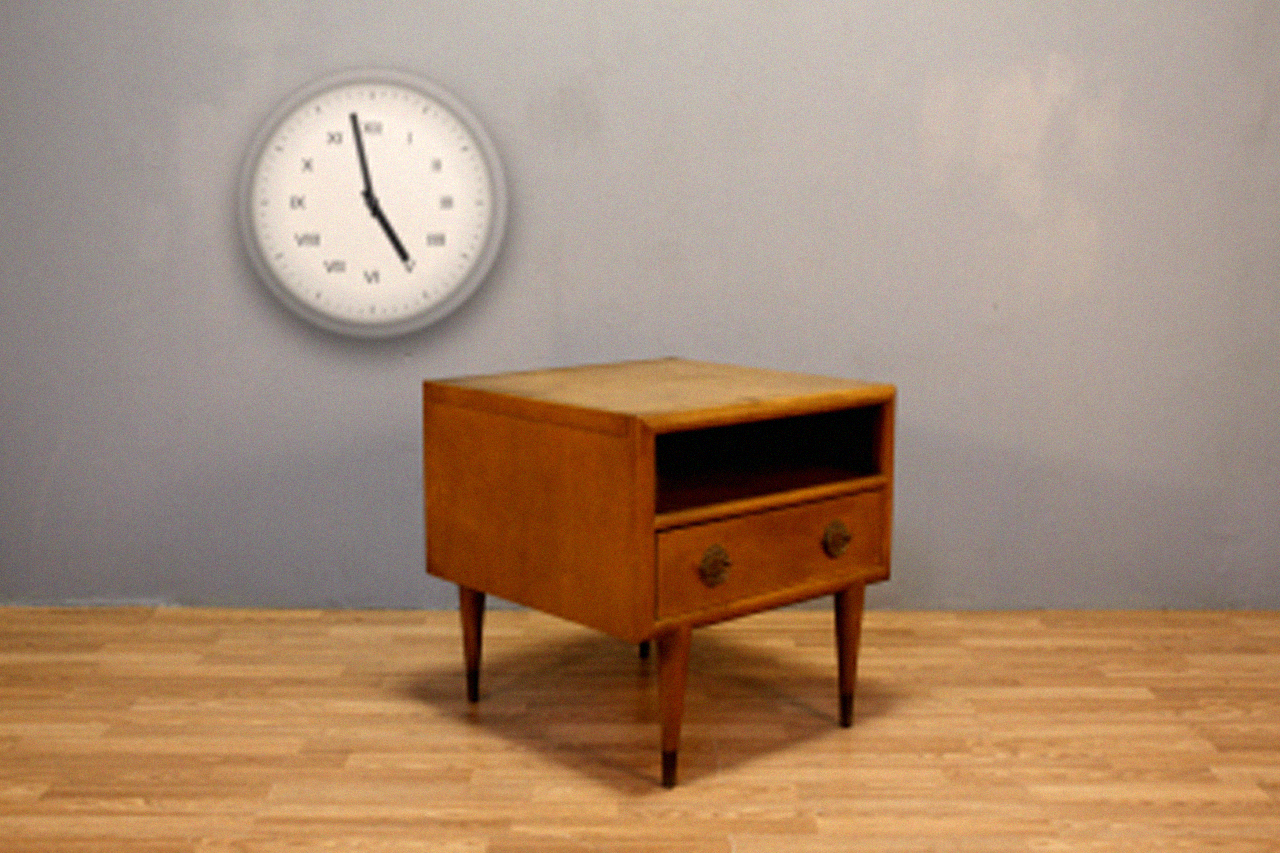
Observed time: 4:58
